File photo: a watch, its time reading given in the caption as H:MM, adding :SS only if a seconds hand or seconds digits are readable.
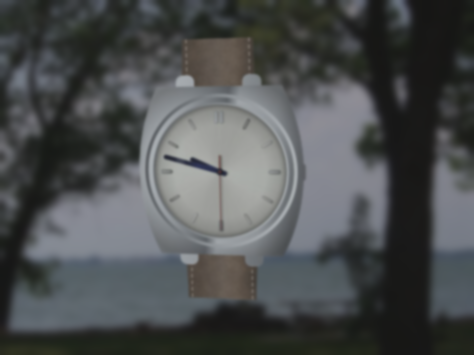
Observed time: 9:47:30
